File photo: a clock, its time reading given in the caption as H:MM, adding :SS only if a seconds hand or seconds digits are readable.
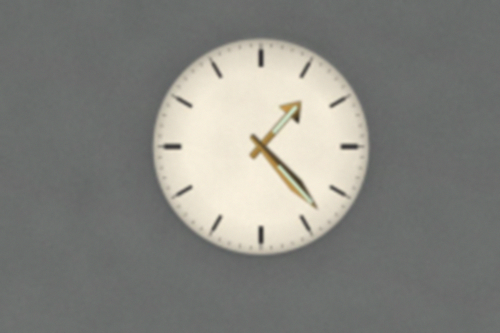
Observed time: 1:23
